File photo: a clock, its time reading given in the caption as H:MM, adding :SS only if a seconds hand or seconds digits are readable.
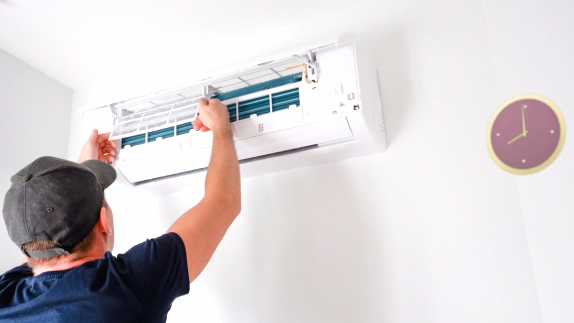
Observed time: 7:59
